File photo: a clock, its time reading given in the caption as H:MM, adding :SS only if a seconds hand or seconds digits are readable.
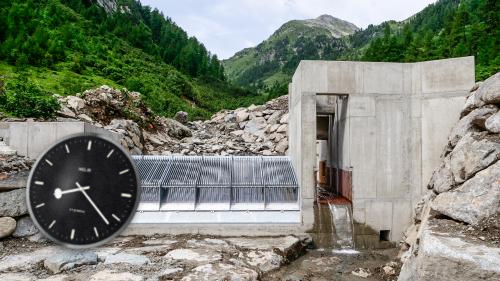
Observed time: 8:22
